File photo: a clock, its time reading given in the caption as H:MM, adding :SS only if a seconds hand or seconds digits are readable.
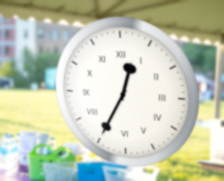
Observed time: 12:35
